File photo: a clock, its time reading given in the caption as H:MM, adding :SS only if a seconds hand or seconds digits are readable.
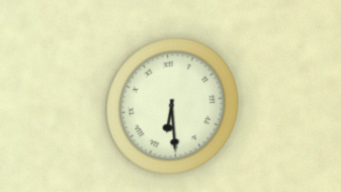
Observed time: 6:30
